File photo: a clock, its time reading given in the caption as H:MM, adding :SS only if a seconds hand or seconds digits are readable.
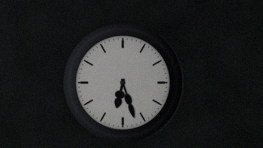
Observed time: 6:27
